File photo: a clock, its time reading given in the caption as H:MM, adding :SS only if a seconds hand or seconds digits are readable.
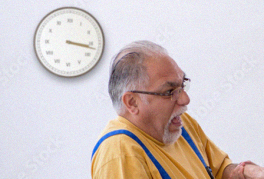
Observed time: 3:17
